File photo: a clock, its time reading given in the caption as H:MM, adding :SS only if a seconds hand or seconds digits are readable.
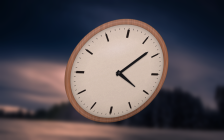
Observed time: 4:08
